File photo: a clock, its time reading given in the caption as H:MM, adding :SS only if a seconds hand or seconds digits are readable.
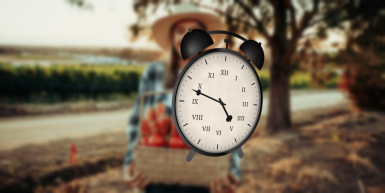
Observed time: 4:48
